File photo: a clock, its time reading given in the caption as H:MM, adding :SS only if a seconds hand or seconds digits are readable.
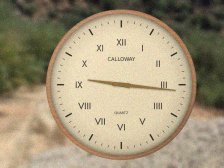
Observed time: 9:16
